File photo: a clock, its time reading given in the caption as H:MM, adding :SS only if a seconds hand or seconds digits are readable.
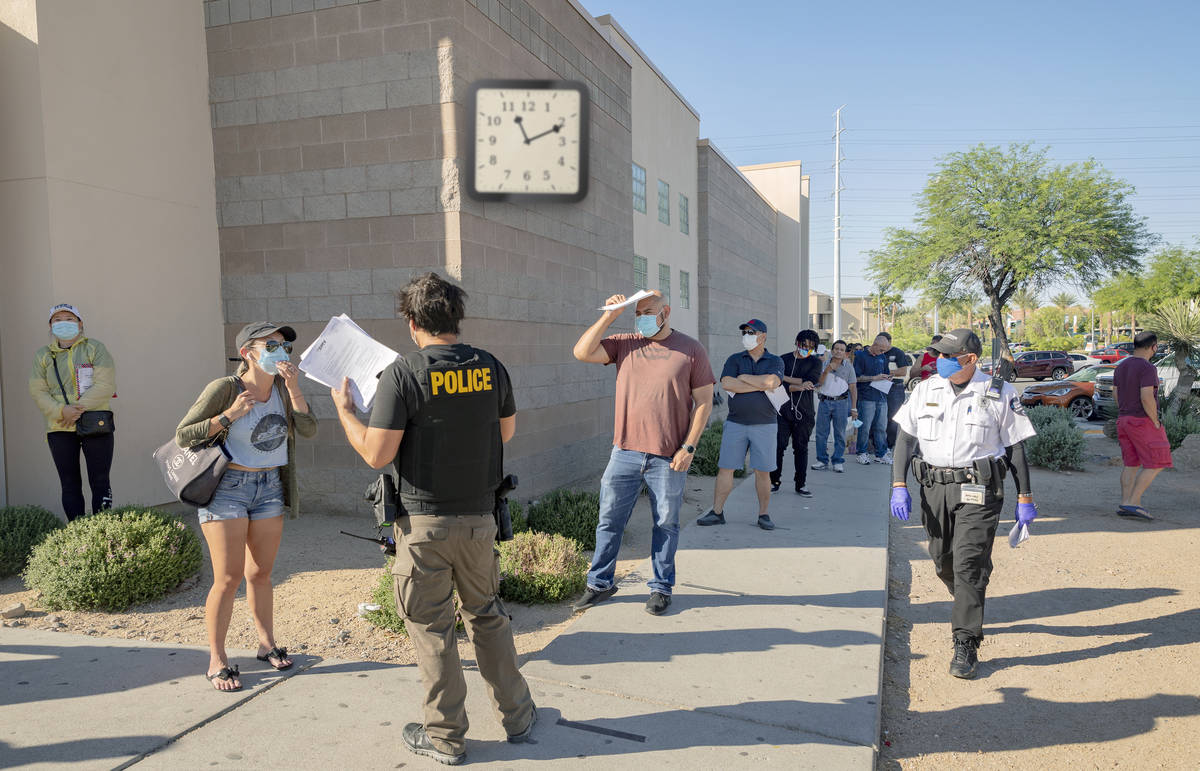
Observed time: 11:11
